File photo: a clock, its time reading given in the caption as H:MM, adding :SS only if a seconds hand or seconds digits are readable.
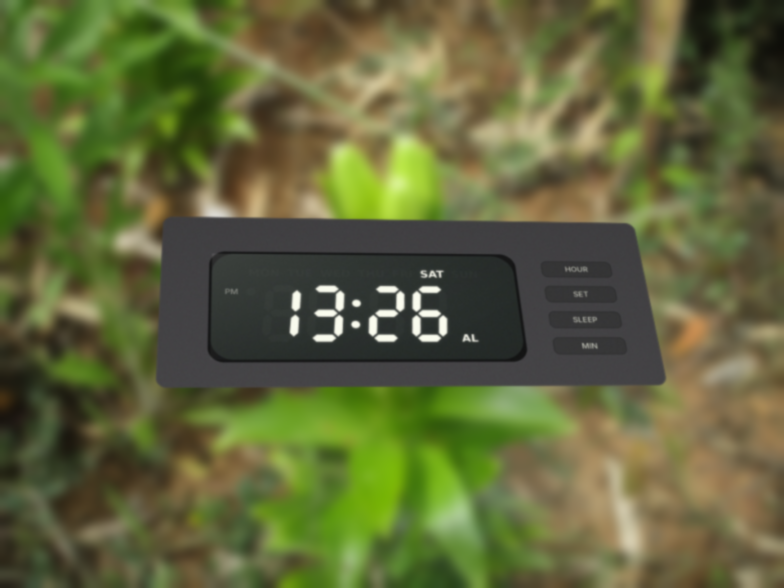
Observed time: 13:26
